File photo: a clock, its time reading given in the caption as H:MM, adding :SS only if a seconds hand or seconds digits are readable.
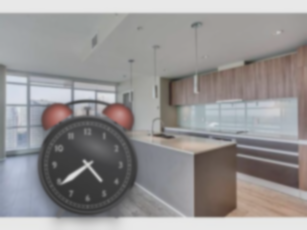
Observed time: 4:39
